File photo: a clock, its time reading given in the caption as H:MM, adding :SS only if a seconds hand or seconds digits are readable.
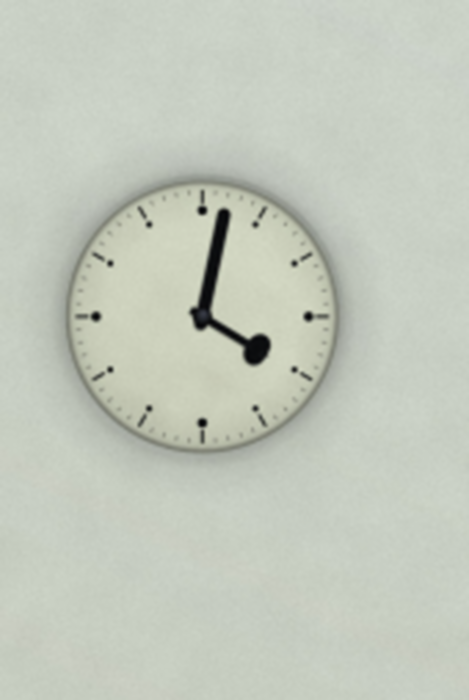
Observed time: 4:02
